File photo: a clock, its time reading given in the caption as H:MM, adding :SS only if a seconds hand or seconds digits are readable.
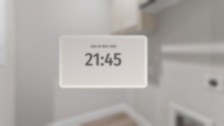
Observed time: 21:45
